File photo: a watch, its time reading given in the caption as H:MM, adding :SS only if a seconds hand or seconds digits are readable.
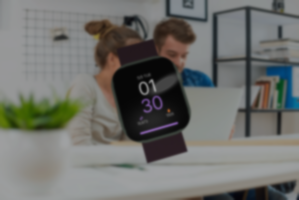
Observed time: 1:30
